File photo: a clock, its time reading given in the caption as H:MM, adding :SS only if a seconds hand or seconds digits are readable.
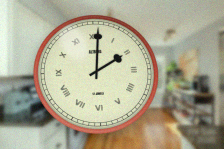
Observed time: 2:01
